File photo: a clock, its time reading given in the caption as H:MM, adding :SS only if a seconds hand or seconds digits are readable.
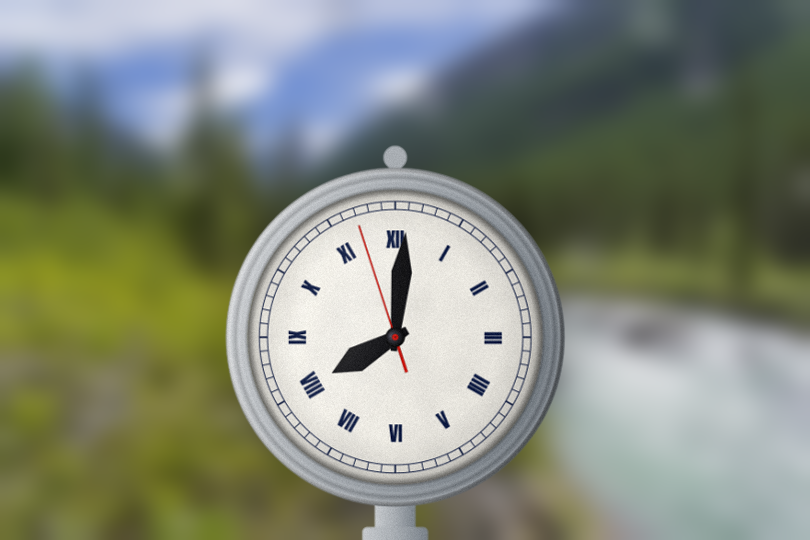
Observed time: 8:00:57
